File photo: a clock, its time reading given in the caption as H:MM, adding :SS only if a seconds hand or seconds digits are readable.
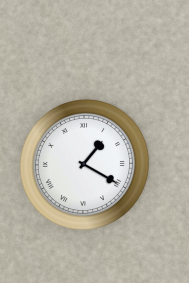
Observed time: 1:20
